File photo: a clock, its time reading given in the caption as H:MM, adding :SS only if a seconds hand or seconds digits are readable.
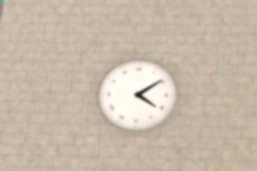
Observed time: 4:09
